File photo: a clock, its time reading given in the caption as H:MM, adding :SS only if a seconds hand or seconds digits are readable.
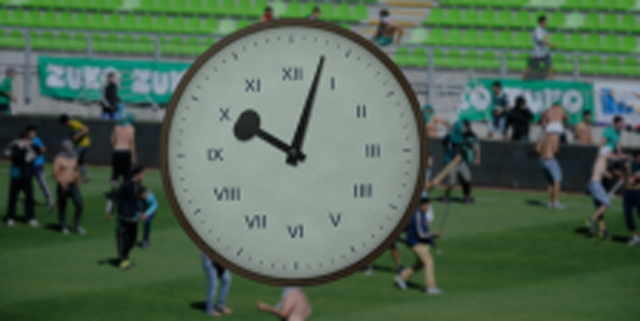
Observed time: 10:03
